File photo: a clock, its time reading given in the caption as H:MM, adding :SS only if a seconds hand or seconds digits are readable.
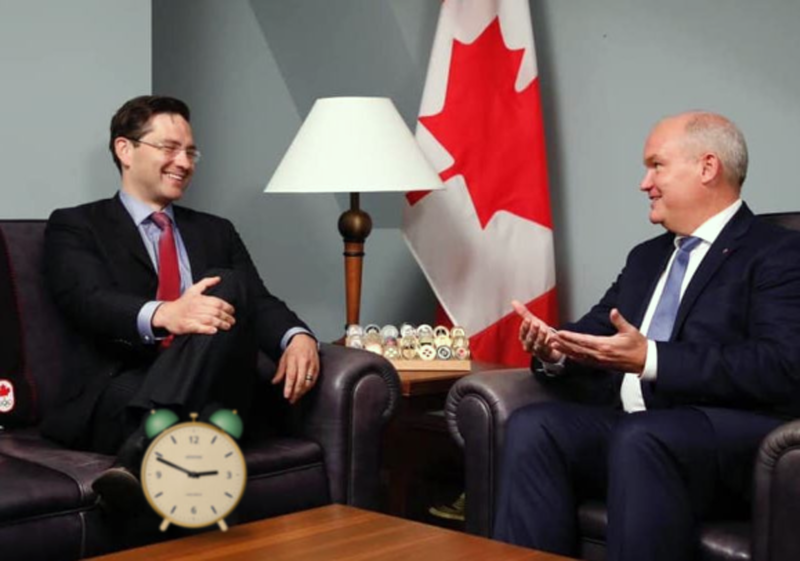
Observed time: 2:49
